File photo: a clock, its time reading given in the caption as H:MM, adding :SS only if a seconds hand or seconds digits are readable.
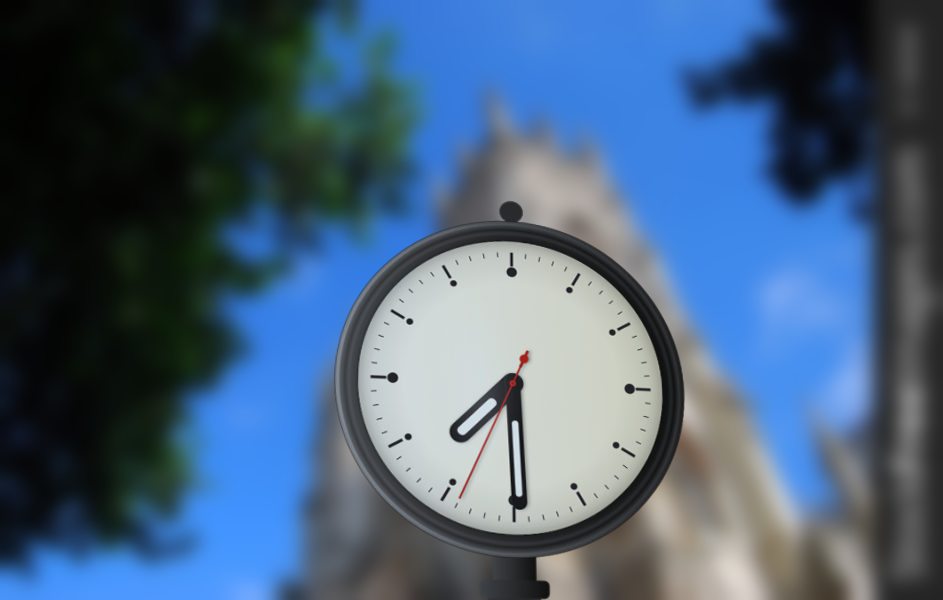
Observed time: 7:29:34
